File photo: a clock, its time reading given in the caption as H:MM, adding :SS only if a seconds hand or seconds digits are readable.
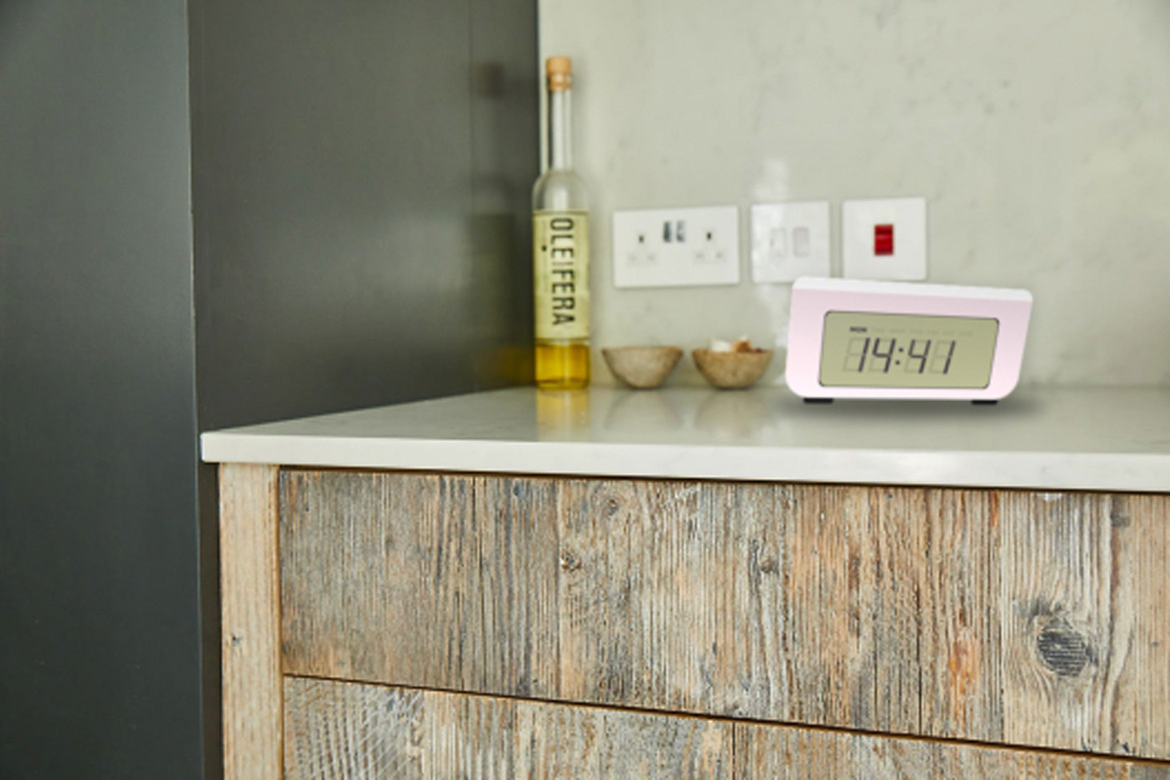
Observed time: 14:41
